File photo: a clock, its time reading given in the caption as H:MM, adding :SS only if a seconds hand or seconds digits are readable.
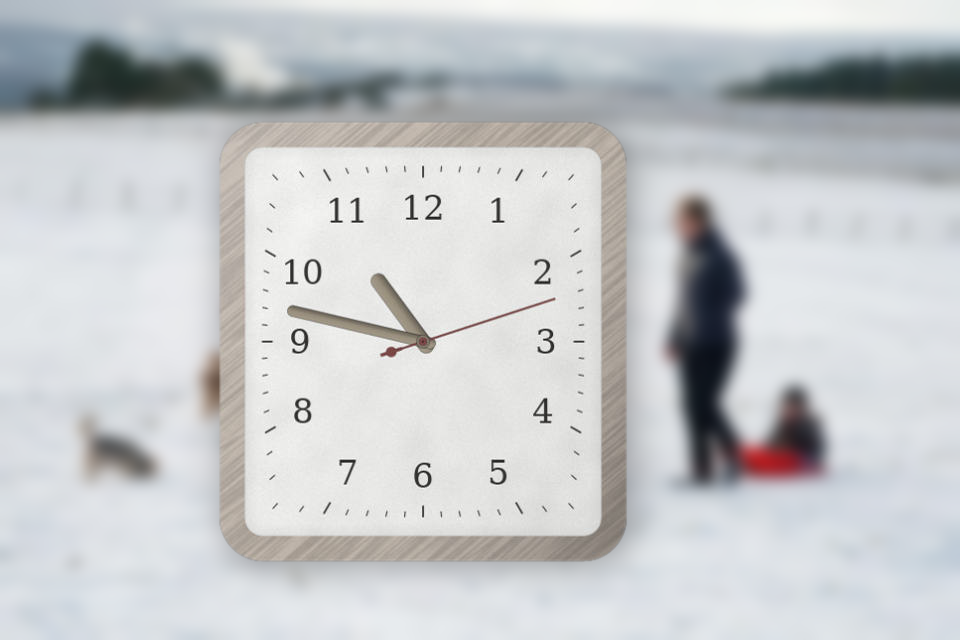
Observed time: 10:47:12
